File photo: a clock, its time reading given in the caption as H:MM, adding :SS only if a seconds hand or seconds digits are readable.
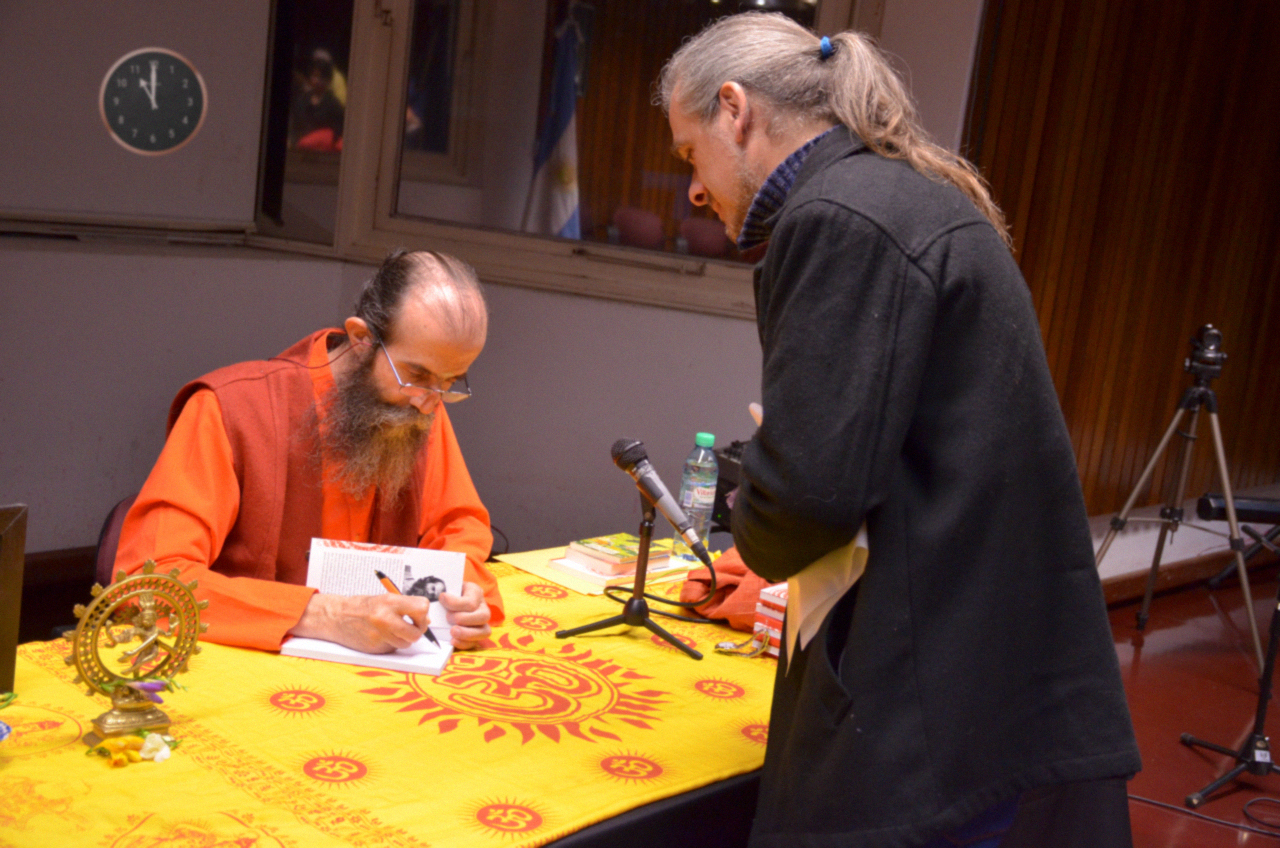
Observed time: 11:00
